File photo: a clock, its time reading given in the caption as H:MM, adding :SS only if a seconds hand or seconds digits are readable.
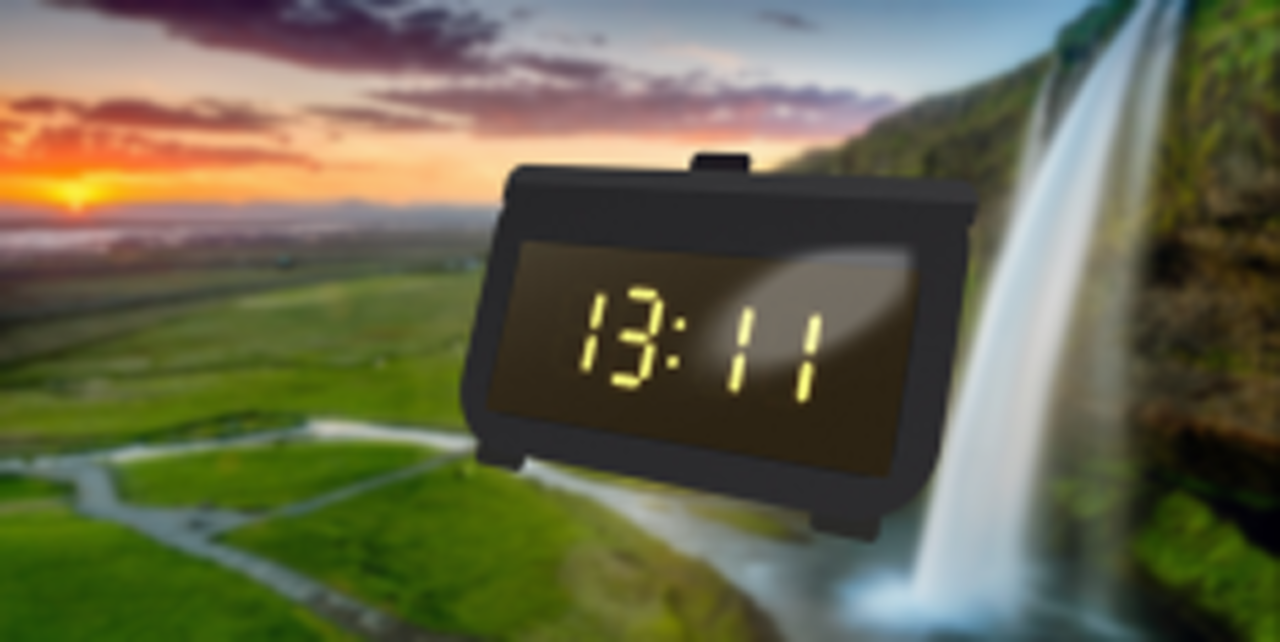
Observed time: 13:11
